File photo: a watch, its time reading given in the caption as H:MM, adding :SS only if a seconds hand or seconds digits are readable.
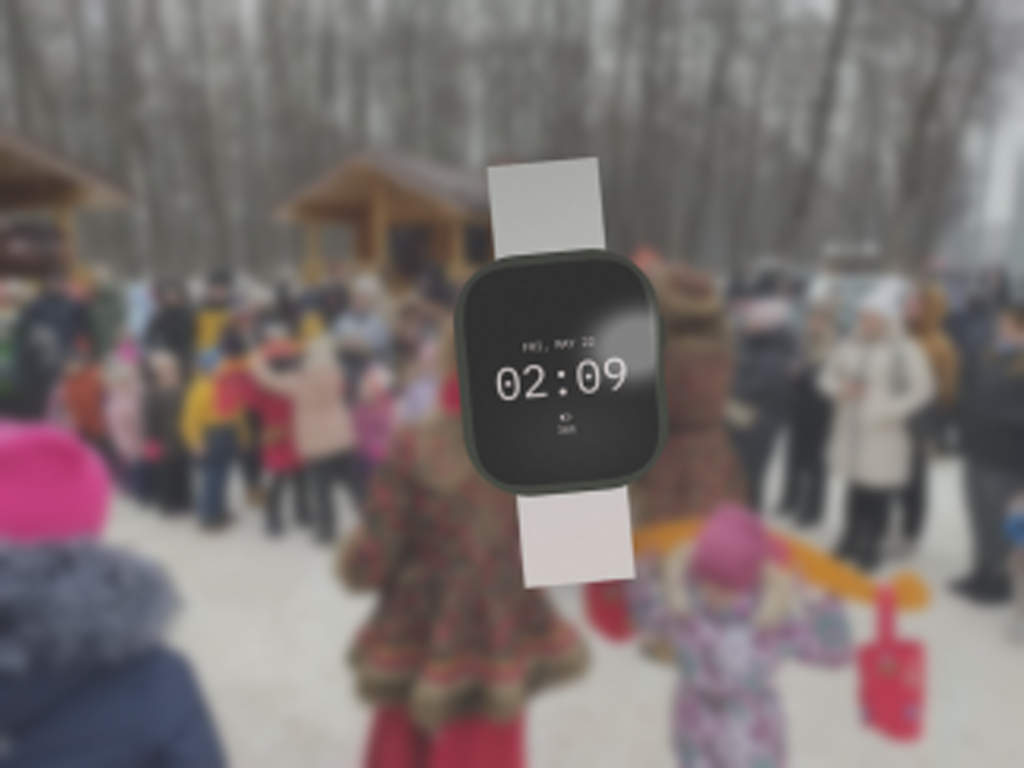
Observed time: 2:09
